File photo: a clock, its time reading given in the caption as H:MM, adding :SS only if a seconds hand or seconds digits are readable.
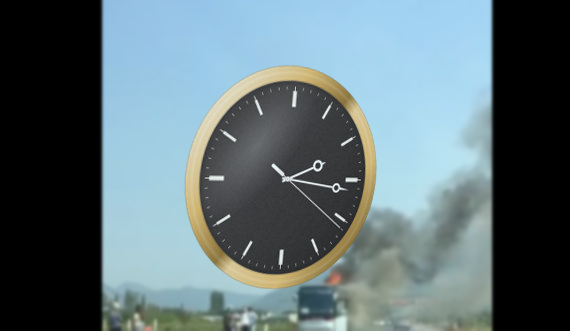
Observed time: 2:16:21
